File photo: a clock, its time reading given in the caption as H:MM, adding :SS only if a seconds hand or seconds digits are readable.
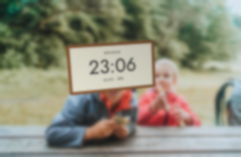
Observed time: 23:06
